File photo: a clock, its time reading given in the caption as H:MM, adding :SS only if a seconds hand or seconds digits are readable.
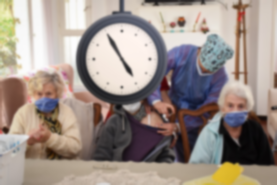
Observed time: 4:55
